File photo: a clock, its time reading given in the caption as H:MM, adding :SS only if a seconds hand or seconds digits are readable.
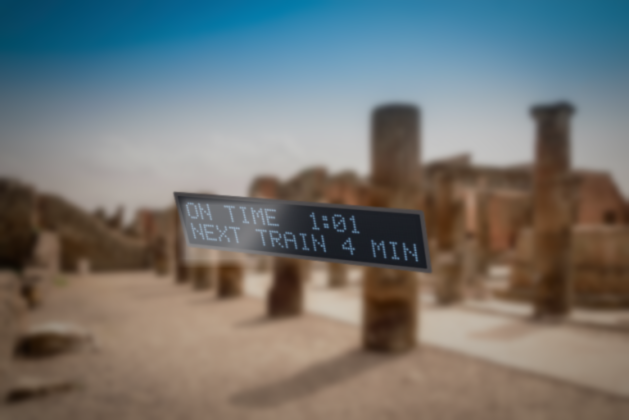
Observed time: 1:01
